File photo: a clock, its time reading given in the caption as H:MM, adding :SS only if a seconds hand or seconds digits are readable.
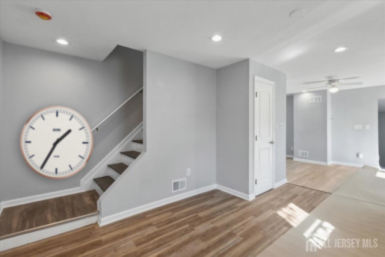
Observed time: 1:35
